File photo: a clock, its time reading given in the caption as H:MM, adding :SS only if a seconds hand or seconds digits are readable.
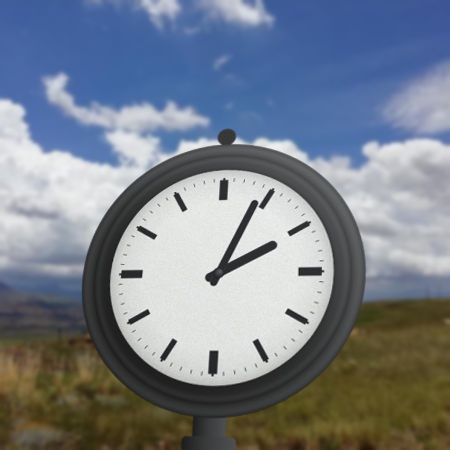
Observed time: 2:04
